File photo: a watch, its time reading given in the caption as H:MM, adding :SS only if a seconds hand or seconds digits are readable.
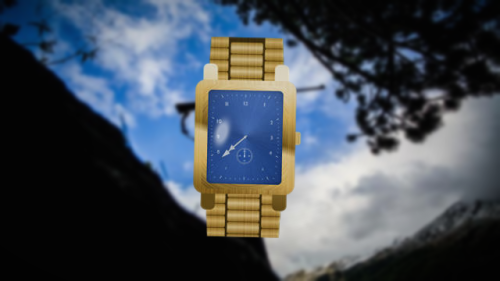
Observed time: 7:38
